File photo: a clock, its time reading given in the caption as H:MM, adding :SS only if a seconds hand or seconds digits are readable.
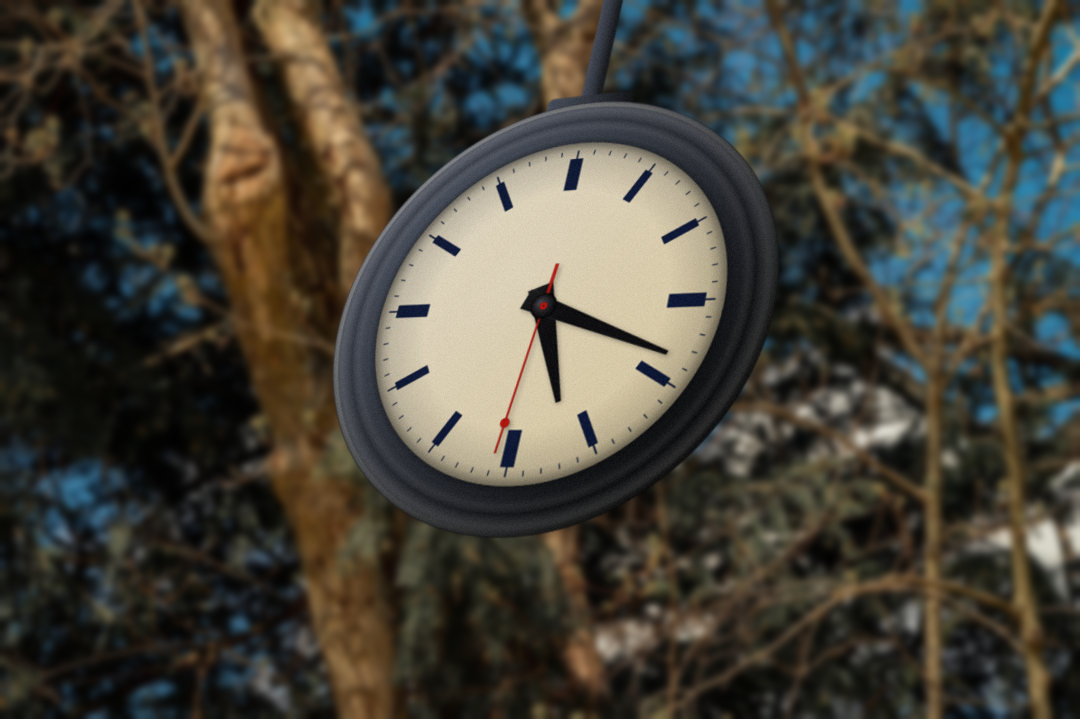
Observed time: 5:18:31
